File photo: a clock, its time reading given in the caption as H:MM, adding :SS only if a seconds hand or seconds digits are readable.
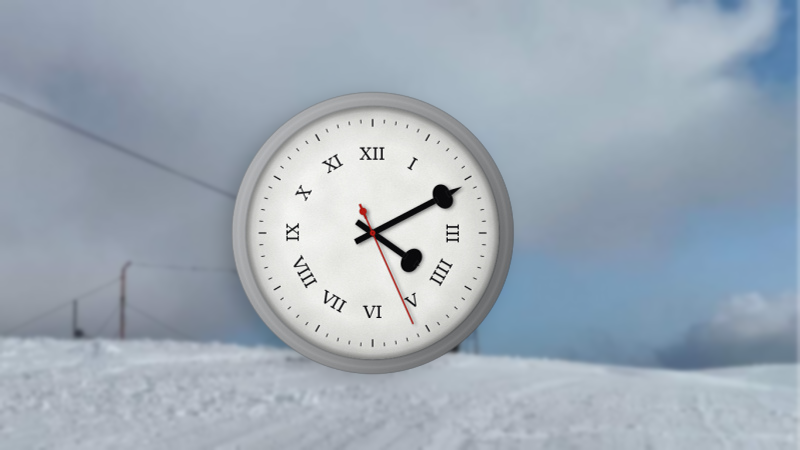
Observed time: 4:10:26
